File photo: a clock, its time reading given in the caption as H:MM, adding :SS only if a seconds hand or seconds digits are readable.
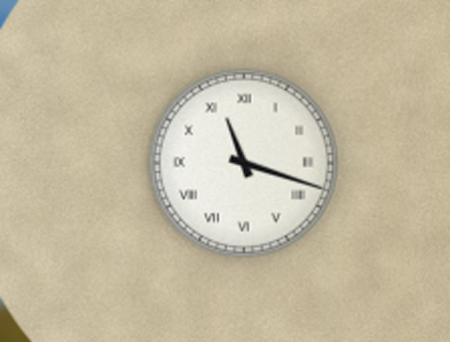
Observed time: 11:18
